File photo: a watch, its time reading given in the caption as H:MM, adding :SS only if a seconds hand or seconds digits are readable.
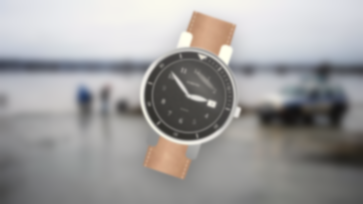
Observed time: 2:51
